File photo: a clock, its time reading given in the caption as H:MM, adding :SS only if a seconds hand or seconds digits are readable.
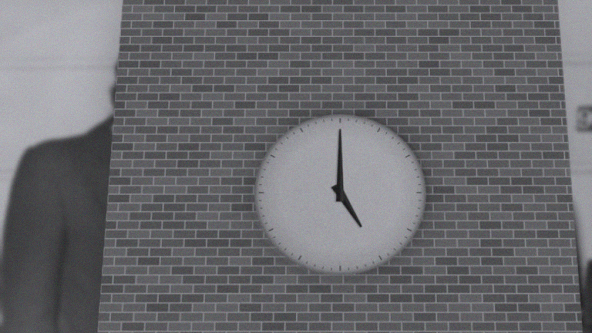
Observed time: 5:00
